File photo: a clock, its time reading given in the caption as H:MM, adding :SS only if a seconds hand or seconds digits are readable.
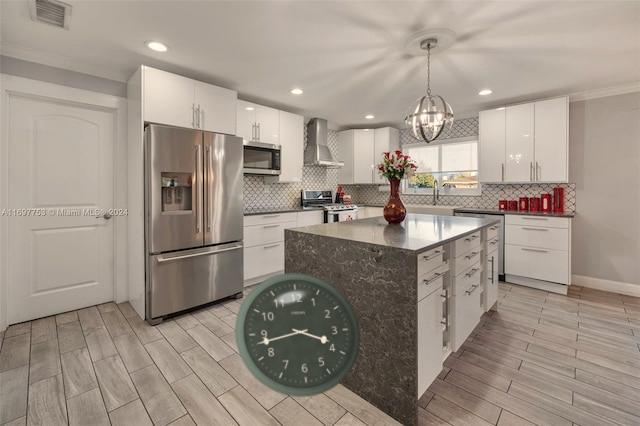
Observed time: 3:43
